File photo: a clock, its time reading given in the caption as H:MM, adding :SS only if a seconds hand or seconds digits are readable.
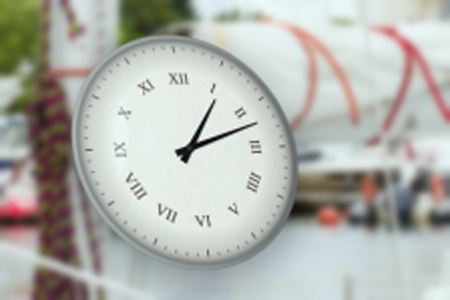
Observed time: 1:12
